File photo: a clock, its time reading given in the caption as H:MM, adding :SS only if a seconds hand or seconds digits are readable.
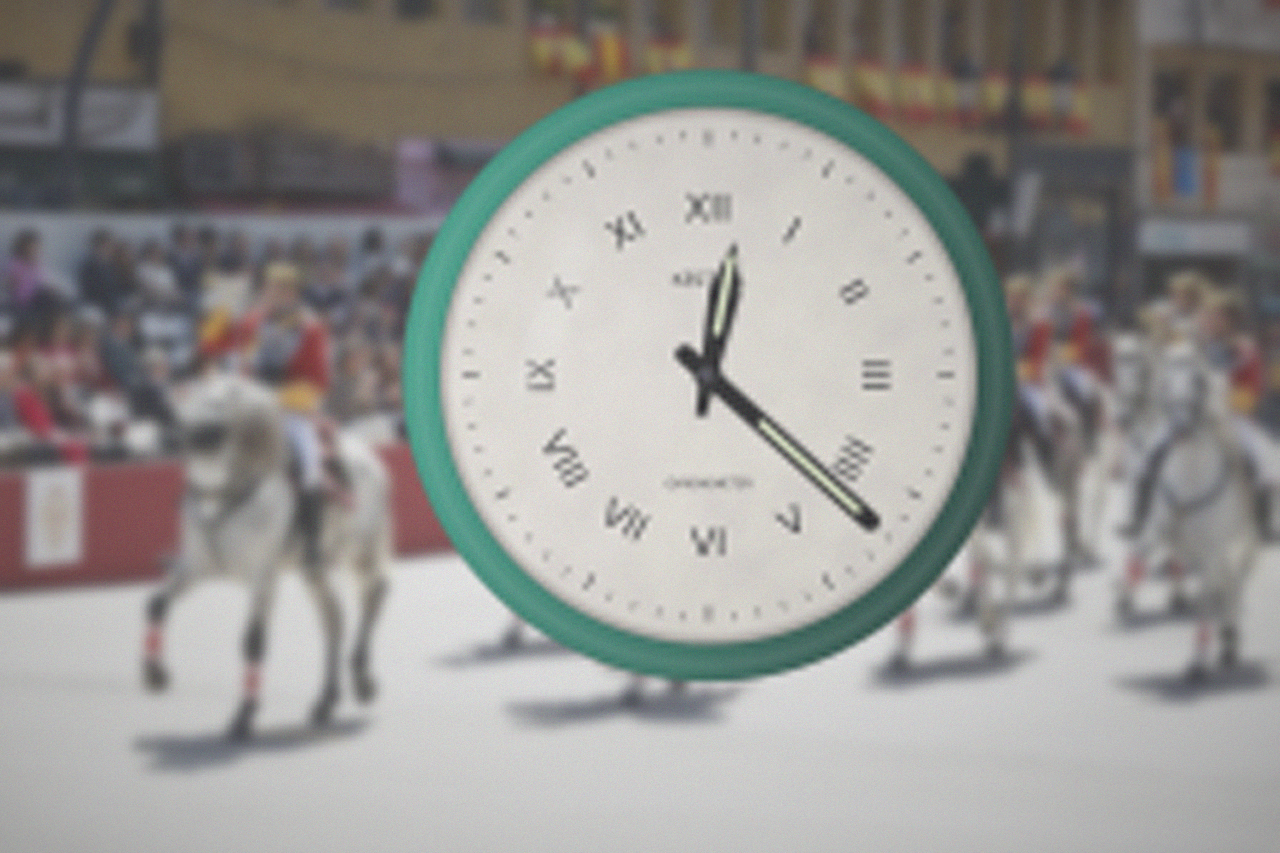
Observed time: 12:22
